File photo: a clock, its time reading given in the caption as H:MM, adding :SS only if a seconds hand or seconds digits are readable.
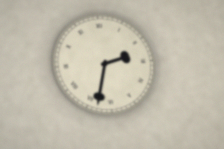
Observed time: 2:33
